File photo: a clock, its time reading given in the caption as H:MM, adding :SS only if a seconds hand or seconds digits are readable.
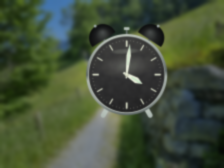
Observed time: 4:01
